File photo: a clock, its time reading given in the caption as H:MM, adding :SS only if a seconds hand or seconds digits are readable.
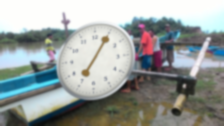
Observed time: 7:05
